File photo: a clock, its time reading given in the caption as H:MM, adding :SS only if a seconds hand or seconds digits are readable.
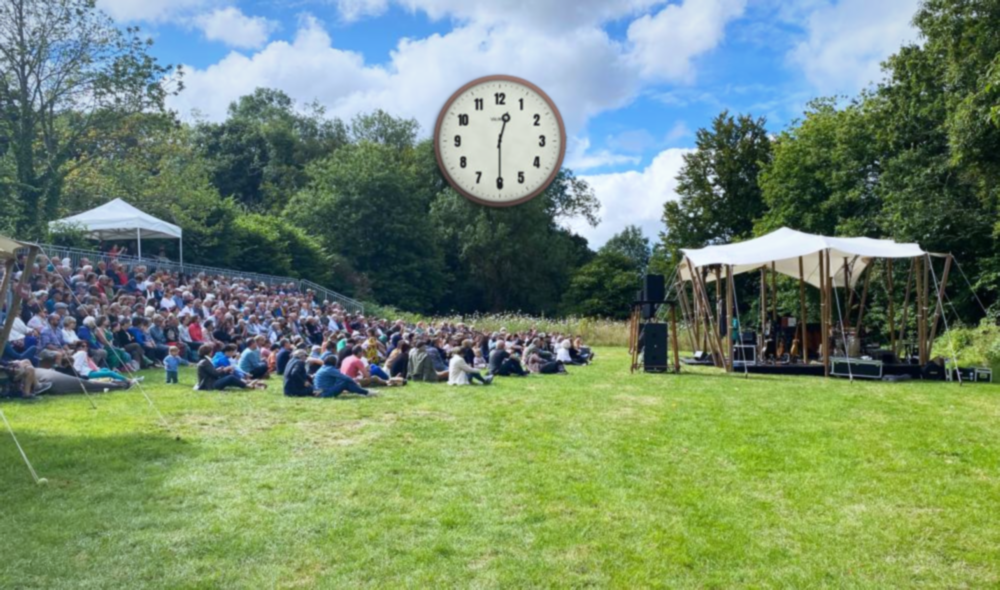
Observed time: 12:30
